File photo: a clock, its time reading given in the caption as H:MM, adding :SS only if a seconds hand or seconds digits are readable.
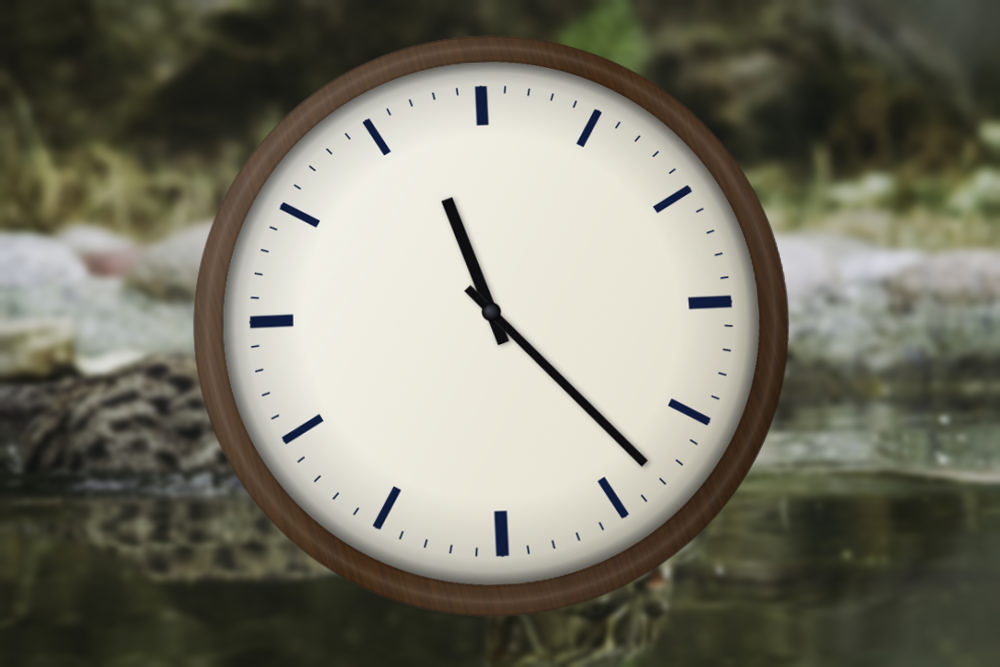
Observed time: 11:23
